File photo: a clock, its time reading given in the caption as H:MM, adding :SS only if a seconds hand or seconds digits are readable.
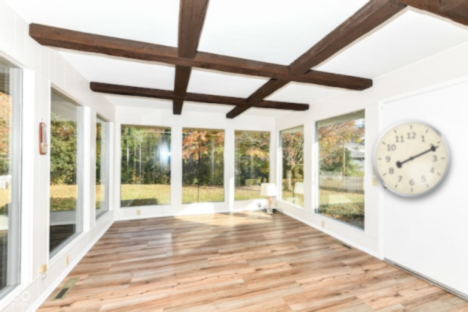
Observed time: 8:11
